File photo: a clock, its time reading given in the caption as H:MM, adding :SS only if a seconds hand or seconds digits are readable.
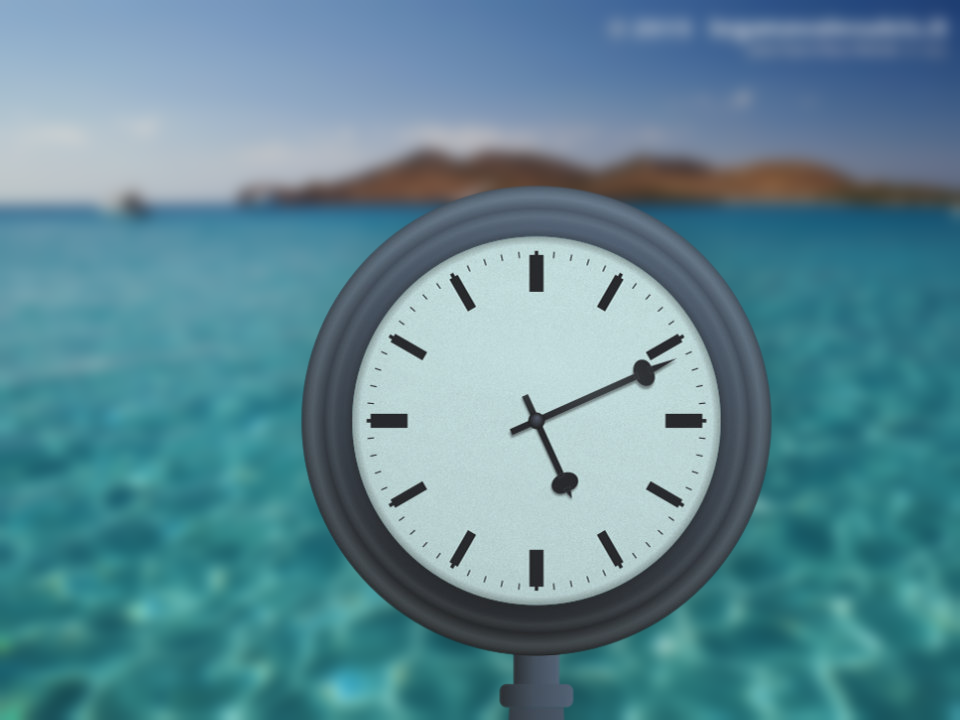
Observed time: 5:11
